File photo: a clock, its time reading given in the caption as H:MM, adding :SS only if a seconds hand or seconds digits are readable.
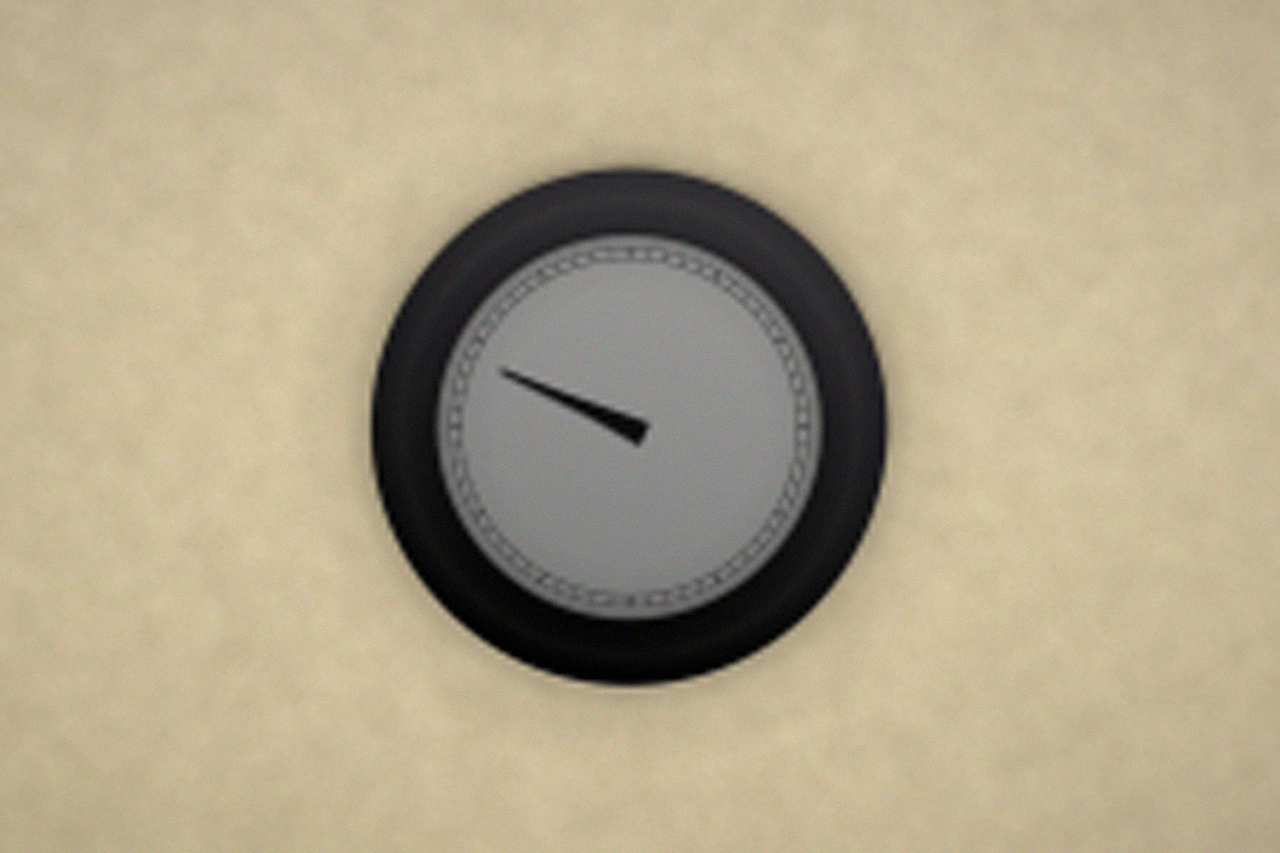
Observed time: 9:49
